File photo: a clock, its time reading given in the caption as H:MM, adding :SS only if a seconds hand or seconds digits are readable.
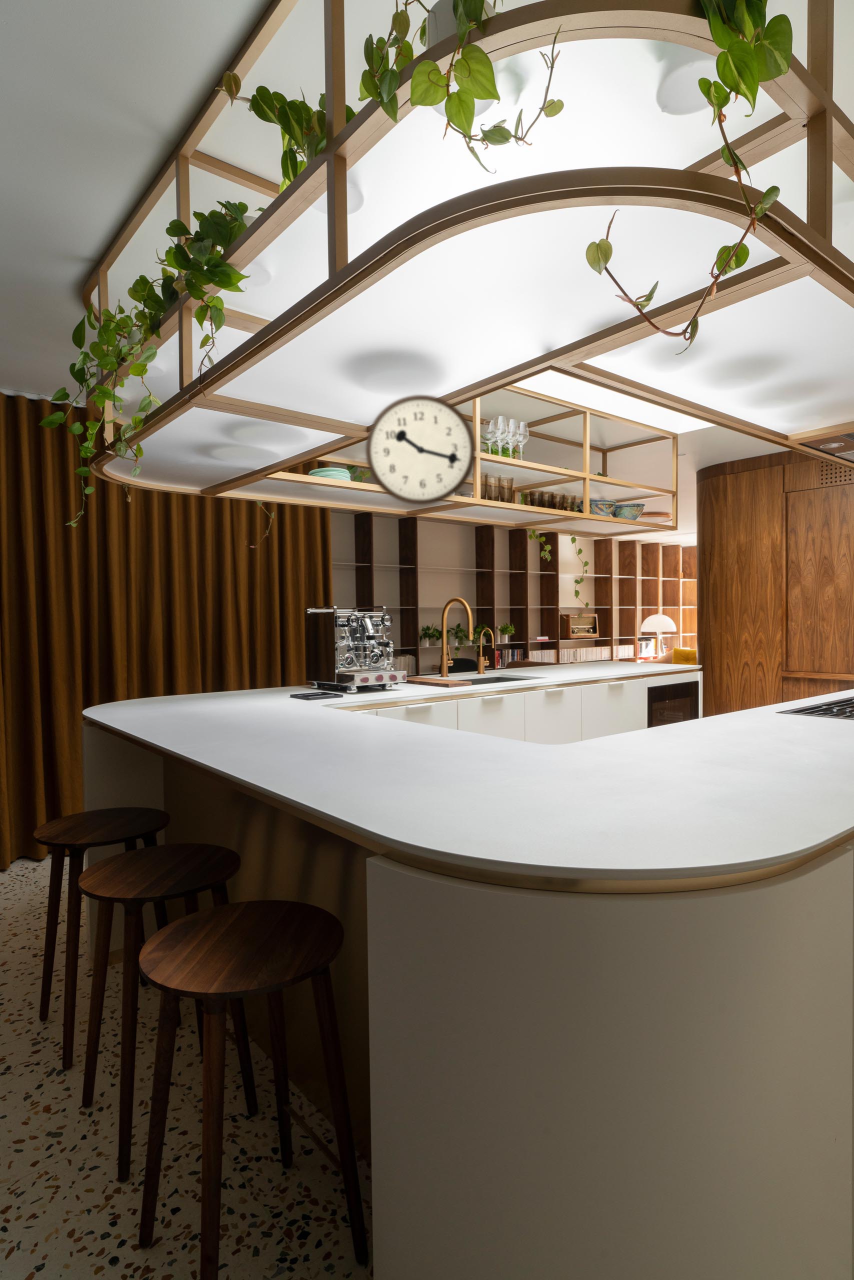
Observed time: 10:18
